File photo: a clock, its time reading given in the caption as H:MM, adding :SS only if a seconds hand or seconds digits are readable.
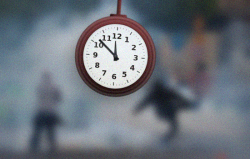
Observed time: 11:52
